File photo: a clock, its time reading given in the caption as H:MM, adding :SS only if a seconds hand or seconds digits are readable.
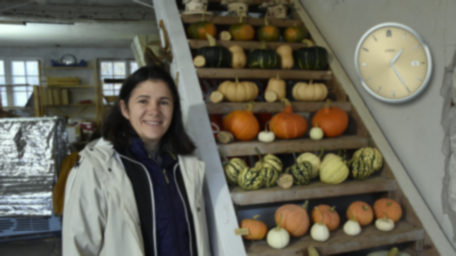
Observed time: 1:25
